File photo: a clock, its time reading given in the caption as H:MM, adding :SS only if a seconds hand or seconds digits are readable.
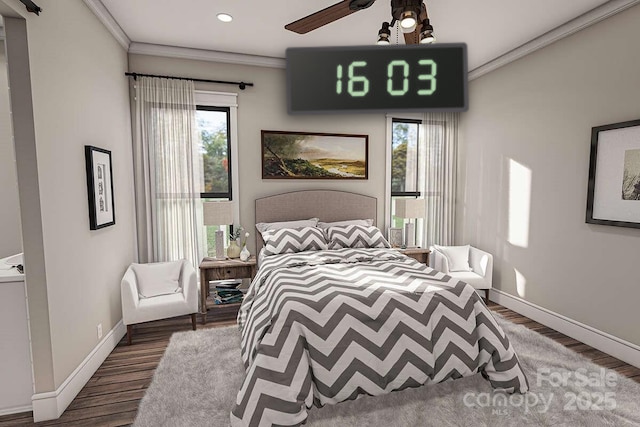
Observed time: 16:03
